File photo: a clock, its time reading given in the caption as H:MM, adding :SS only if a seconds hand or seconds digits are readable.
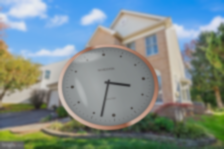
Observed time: 3:33
